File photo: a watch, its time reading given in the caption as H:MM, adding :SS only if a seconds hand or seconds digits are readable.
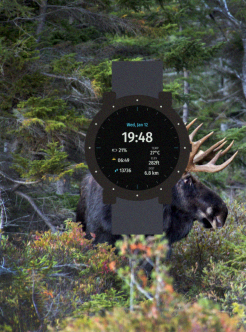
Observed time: 19:48
